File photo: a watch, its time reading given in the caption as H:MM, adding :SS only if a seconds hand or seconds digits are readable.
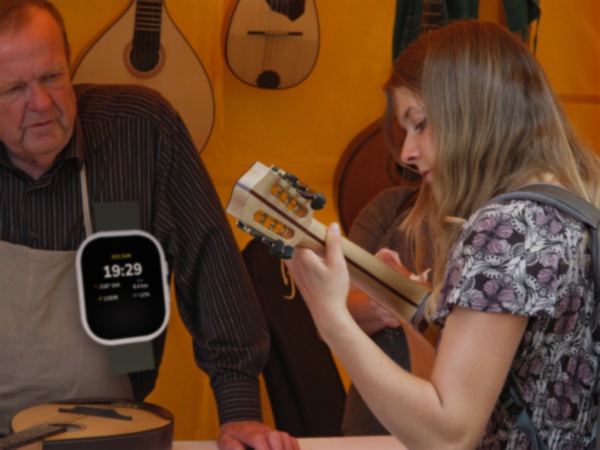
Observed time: 19:29
